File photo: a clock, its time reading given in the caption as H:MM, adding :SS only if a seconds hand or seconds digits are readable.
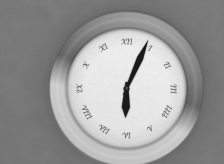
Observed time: 6:04
